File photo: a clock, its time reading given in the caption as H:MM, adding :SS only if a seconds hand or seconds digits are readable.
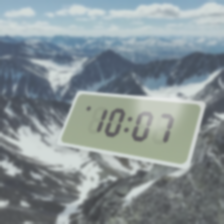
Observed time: 10:07
